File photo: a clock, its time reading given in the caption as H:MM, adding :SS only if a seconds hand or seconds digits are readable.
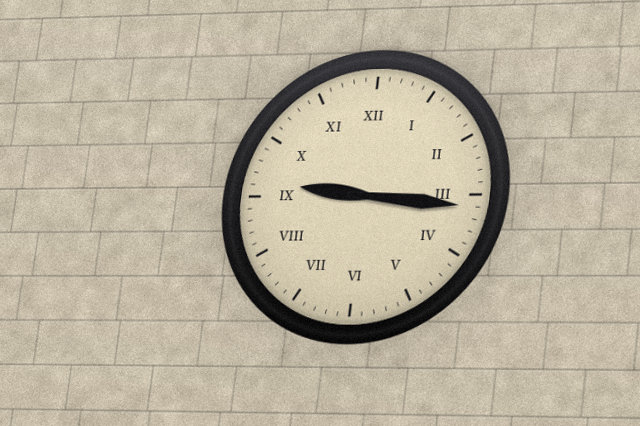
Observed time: 9:16
